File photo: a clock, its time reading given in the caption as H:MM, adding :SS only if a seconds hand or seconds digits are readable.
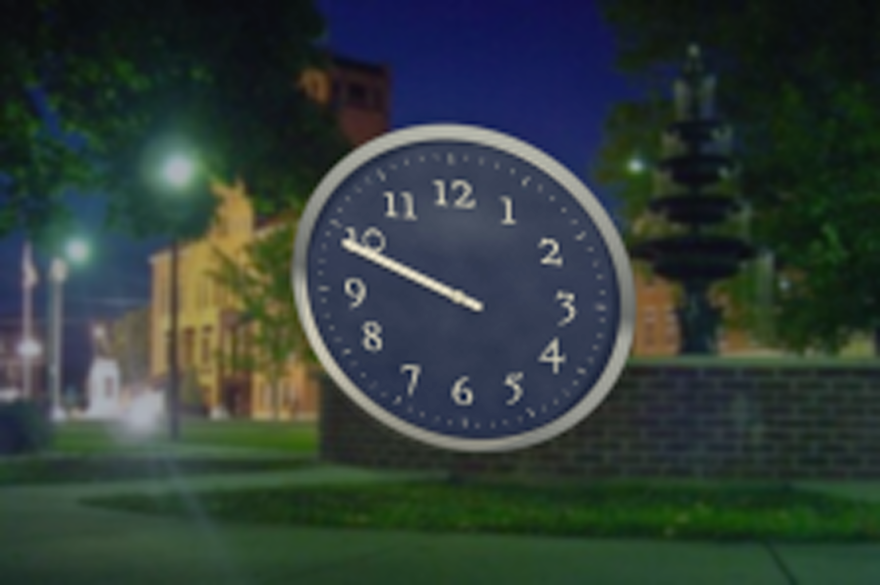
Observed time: 9:49
